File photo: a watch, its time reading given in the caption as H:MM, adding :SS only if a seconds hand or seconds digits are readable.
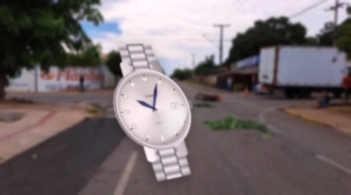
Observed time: 10:04
